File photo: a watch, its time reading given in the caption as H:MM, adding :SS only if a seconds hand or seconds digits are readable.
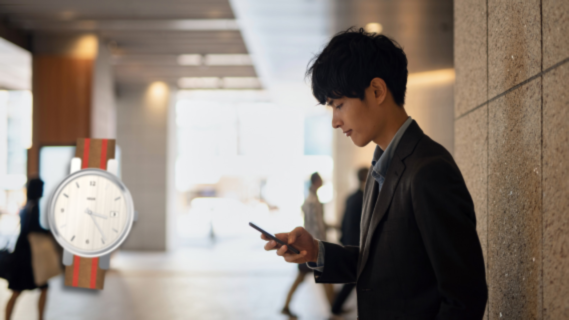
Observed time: 3:24
